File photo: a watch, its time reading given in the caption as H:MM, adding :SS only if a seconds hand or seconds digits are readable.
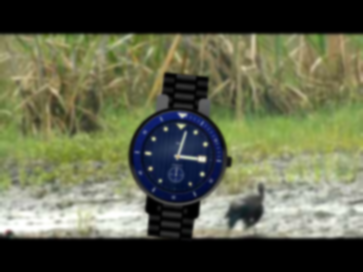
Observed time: 3:02
